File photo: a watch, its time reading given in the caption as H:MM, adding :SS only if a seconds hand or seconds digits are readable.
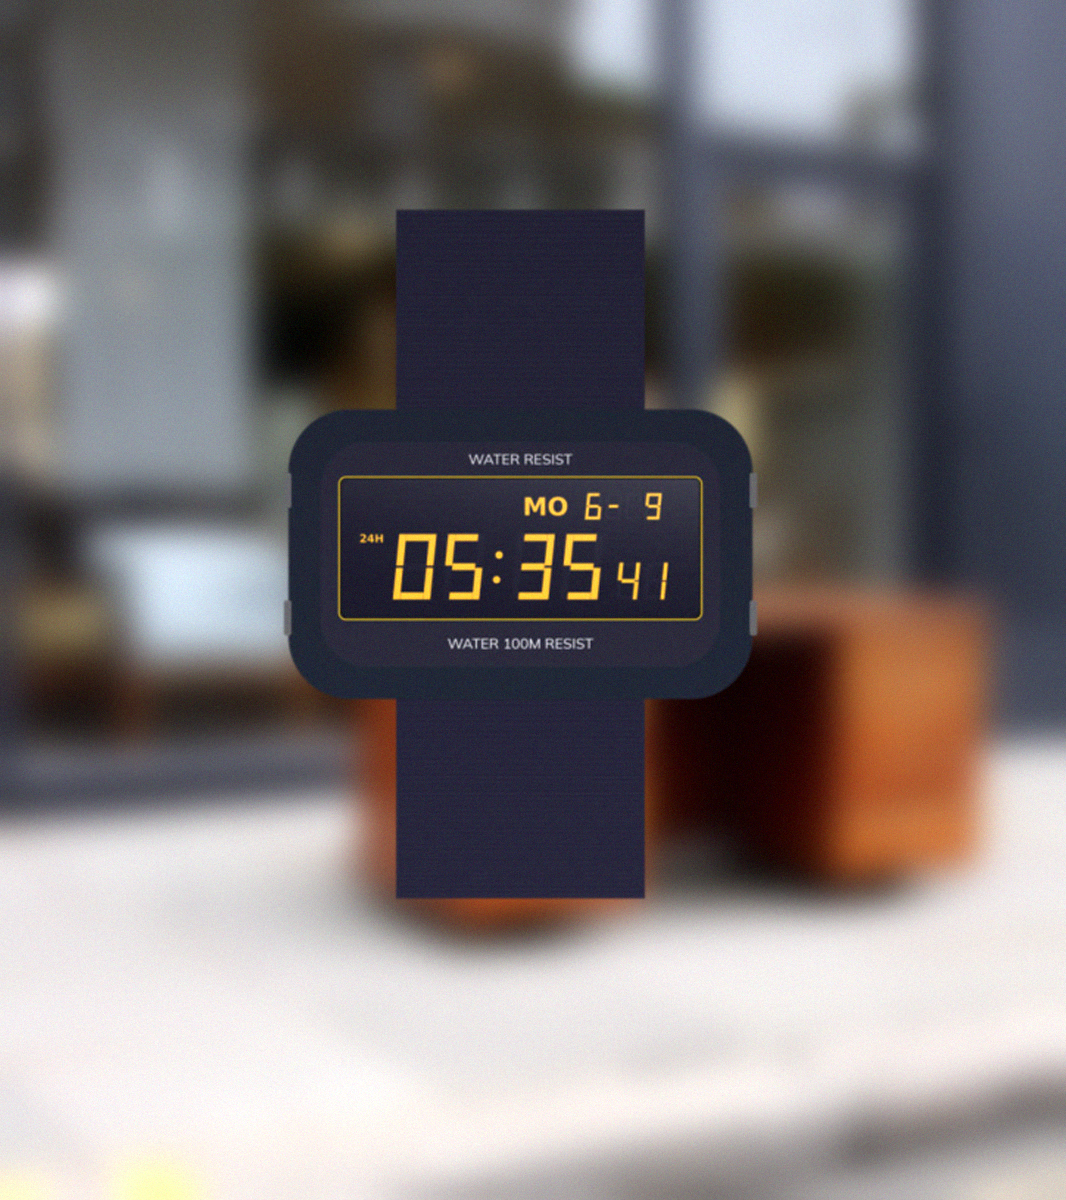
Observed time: 5:35:41
